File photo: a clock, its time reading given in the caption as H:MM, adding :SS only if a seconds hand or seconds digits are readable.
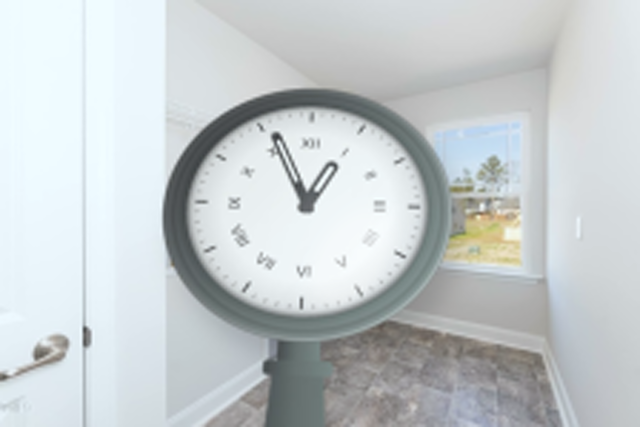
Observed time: 12:56
